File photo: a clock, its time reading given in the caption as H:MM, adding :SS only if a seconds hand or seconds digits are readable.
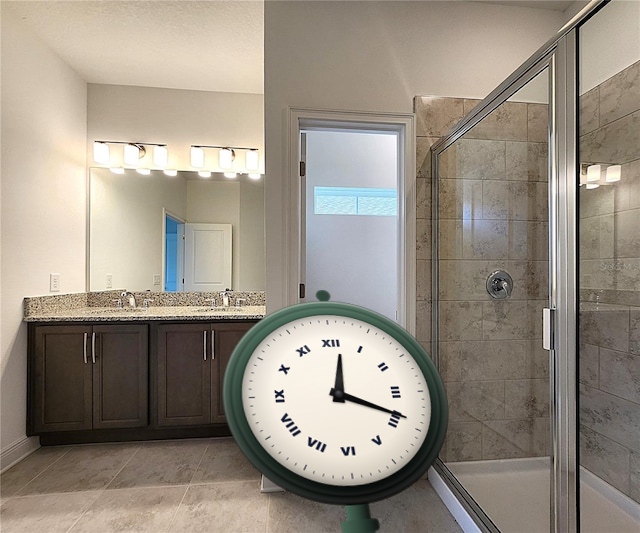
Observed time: 12:19
